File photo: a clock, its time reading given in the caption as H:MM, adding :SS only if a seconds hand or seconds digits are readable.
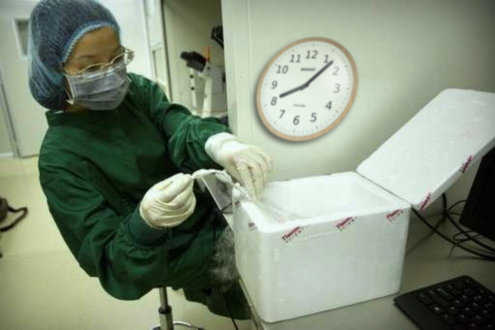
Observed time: 8:07
